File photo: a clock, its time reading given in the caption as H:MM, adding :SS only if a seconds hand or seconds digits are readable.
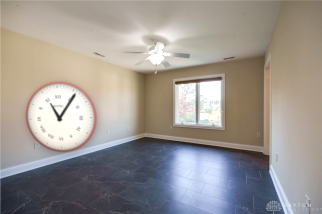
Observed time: 11:06
